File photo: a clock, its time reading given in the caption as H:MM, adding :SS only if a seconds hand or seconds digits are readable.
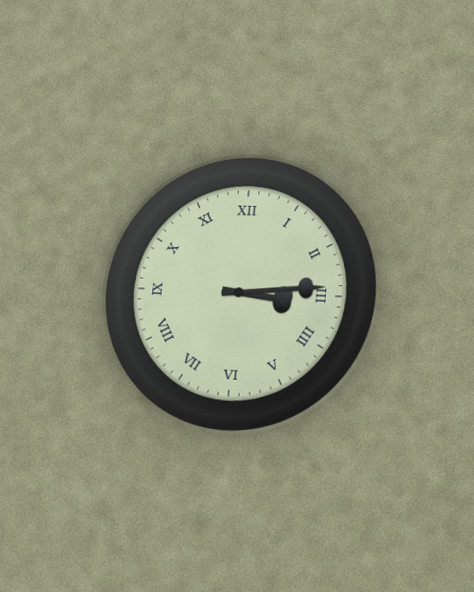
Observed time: 3:14
